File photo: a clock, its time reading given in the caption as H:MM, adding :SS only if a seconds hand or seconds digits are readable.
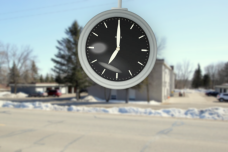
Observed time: 7:00
